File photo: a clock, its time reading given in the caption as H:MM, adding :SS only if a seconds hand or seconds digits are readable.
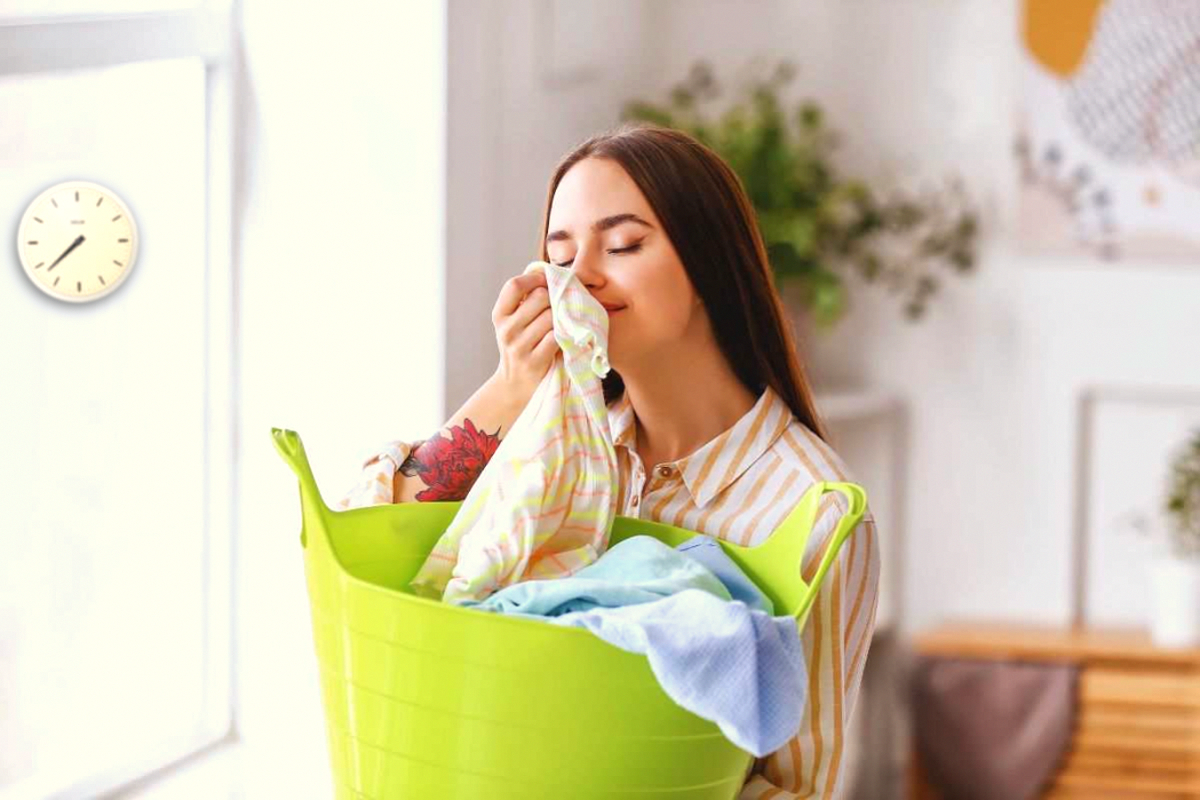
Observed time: 7:38
